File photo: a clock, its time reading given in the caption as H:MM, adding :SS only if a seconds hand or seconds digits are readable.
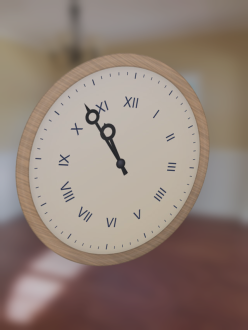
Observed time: 10:53
